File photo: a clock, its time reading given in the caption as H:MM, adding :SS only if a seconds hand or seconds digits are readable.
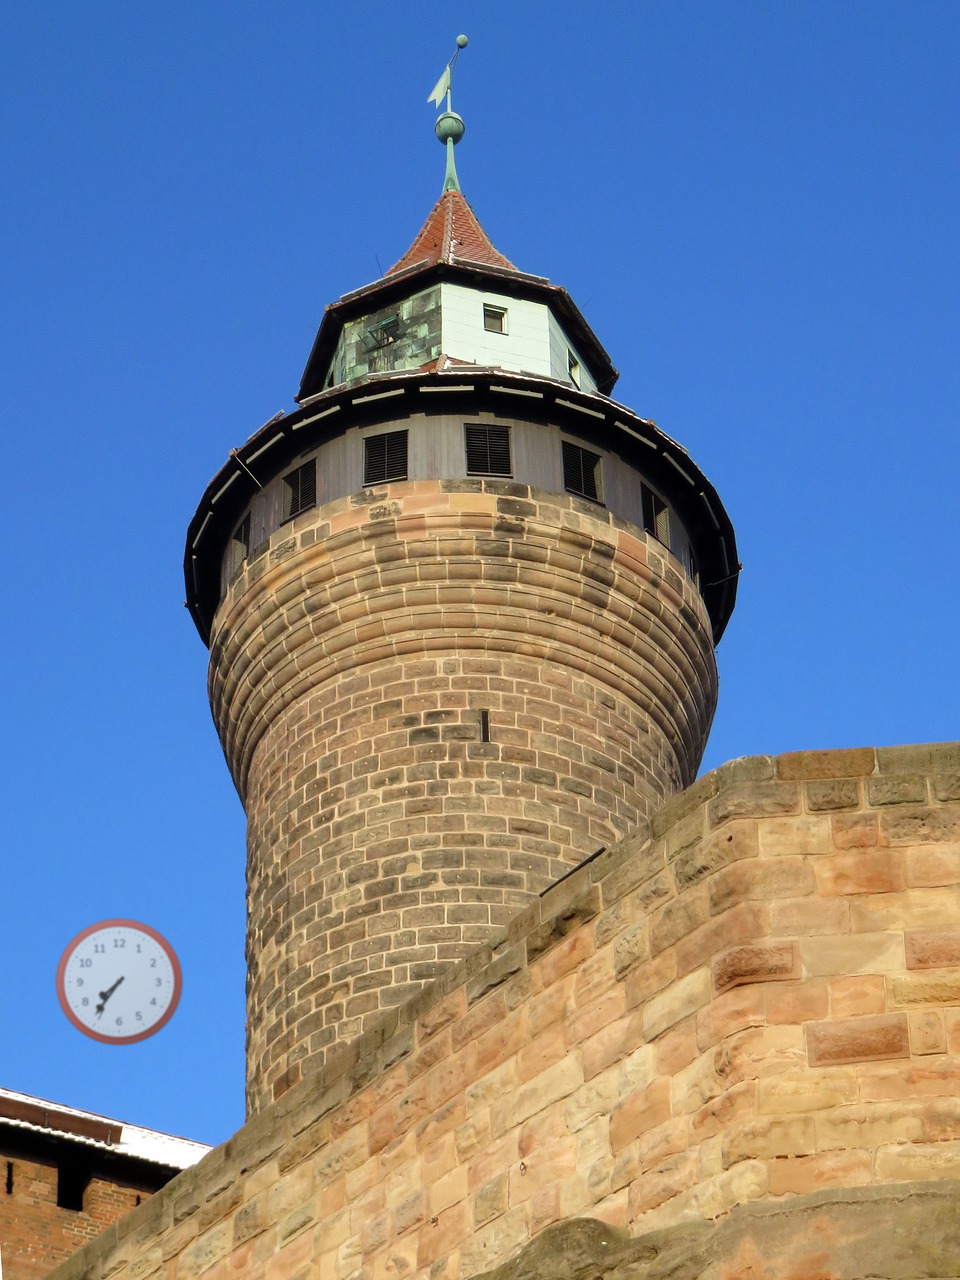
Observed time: 7:36
